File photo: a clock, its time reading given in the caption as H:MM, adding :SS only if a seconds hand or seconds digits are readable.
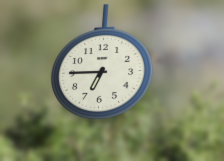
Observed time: 6:45
